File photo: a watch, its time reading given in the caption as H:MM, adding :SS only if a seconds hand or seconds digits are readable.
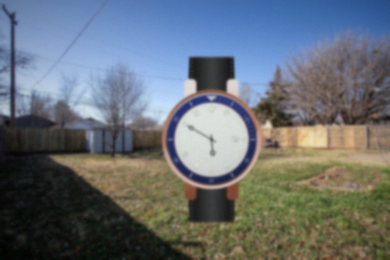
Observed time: 5:50
